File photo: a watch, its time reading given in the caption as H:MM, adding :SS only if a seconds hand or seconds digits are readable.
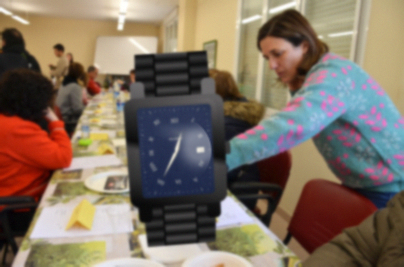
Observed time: 12:35
